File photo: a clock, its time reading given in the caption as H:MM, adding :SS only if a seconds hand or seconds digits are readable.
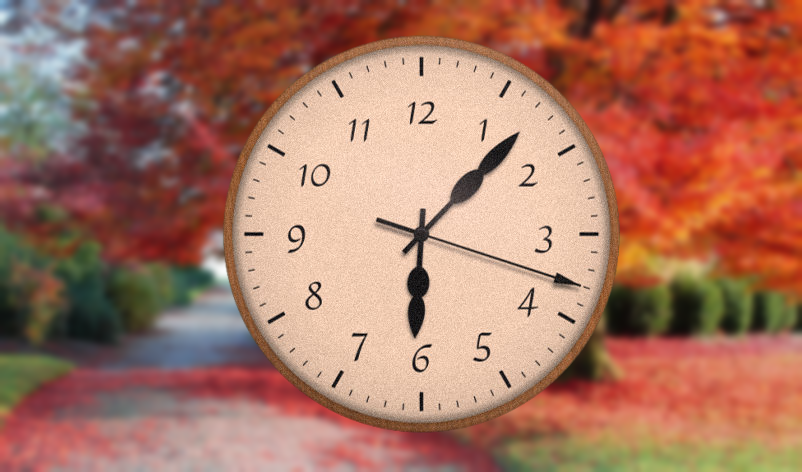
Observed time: 6:07:18
